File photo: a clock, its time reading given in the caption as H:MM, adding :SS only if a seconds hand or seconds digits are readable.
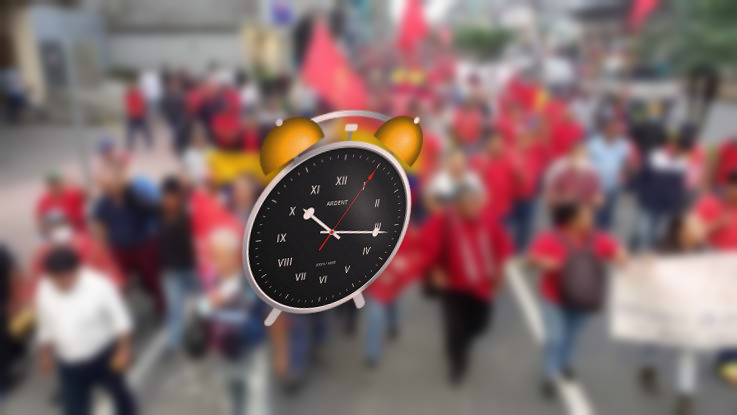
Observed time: 10:16:05
